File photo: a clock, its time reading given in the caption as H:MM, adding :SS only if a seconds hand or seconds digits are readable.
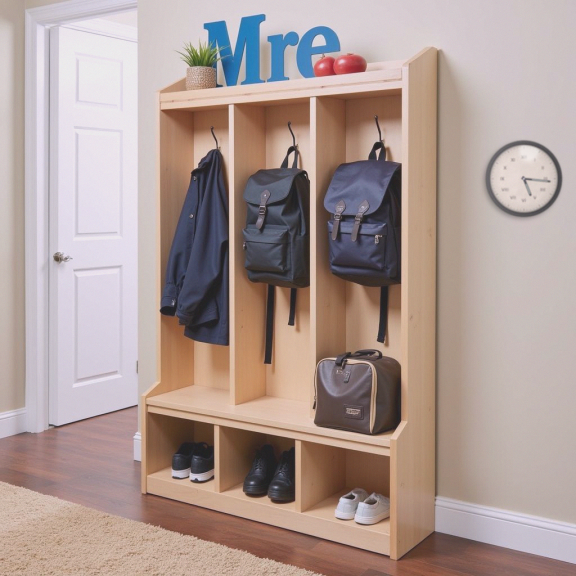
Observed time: 5:16
